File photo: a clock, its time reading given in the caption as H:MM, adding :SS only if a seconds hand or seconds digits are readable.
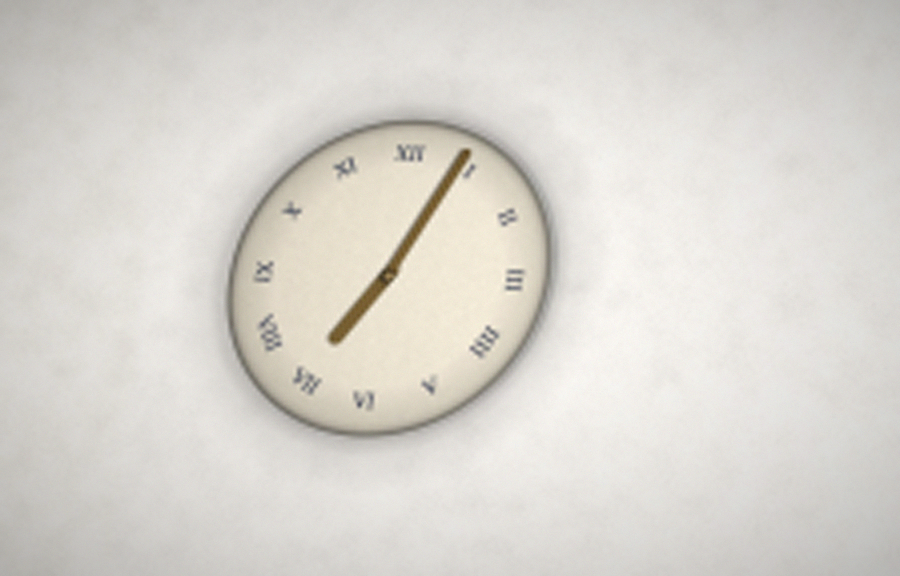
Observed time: 7:04
